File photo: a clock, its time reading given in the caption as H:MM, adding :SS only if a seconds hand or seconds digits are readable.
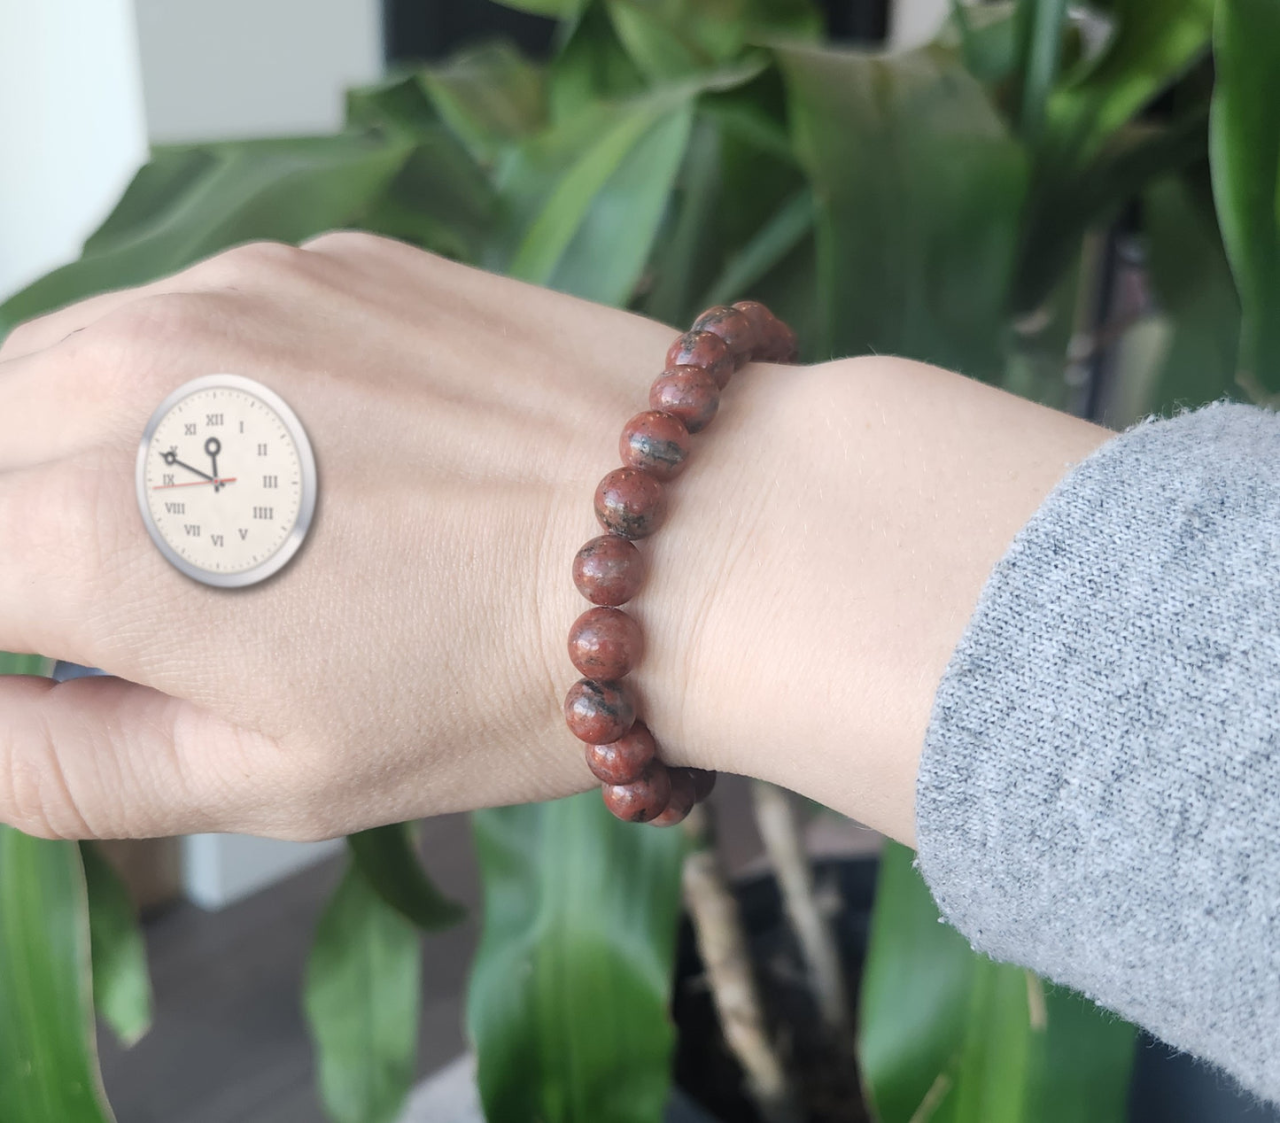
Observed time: 11:48:44
